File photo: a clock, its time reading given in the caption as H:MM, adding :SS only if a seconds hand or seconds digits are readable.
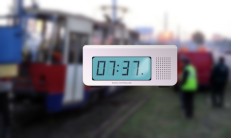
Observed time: 7:37
